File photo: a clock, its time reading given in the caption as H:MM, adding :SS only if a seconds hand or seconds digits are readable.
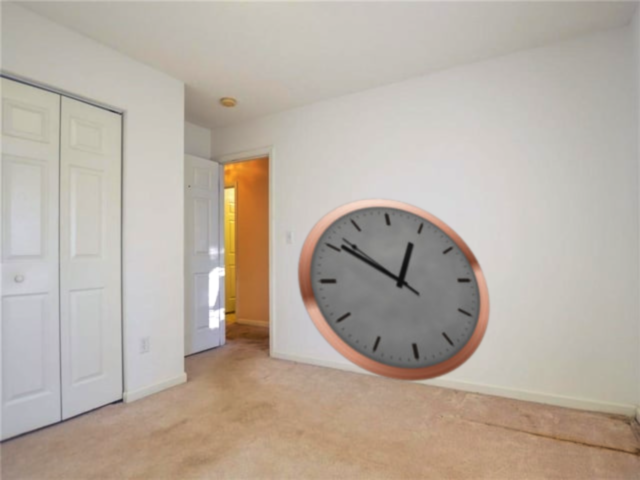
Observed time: 12:50:52
